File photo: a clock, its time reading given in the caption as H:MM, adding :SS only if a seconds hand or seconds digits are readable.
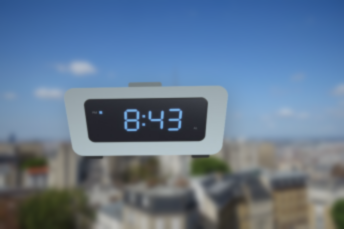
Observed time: 8:43
